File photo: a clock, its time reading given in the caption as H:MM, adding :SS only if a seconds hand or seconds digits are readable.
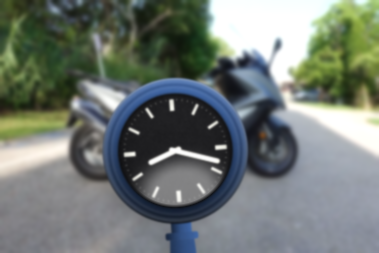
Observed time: 8:18
